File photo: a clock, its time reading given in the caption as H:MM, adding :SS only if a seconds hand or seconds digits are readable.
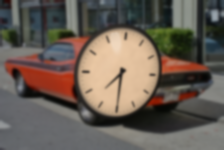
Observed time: 7:30
